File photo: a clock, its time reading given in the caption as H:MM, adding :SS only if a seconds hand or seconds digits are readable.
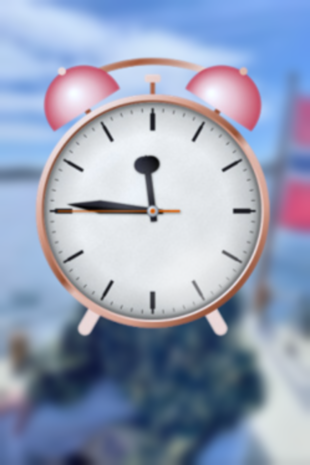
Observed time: 11:45:45
